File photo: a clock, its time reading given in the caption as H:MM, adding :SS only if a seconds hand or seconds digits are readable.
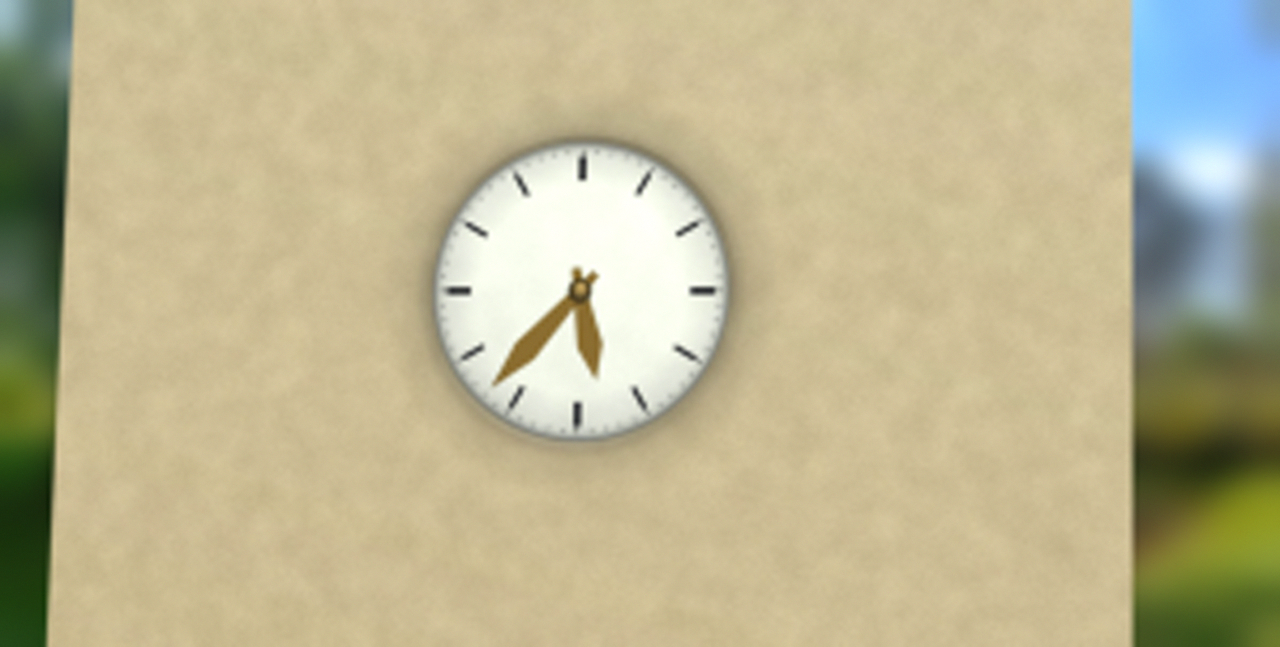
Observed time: 5:37
